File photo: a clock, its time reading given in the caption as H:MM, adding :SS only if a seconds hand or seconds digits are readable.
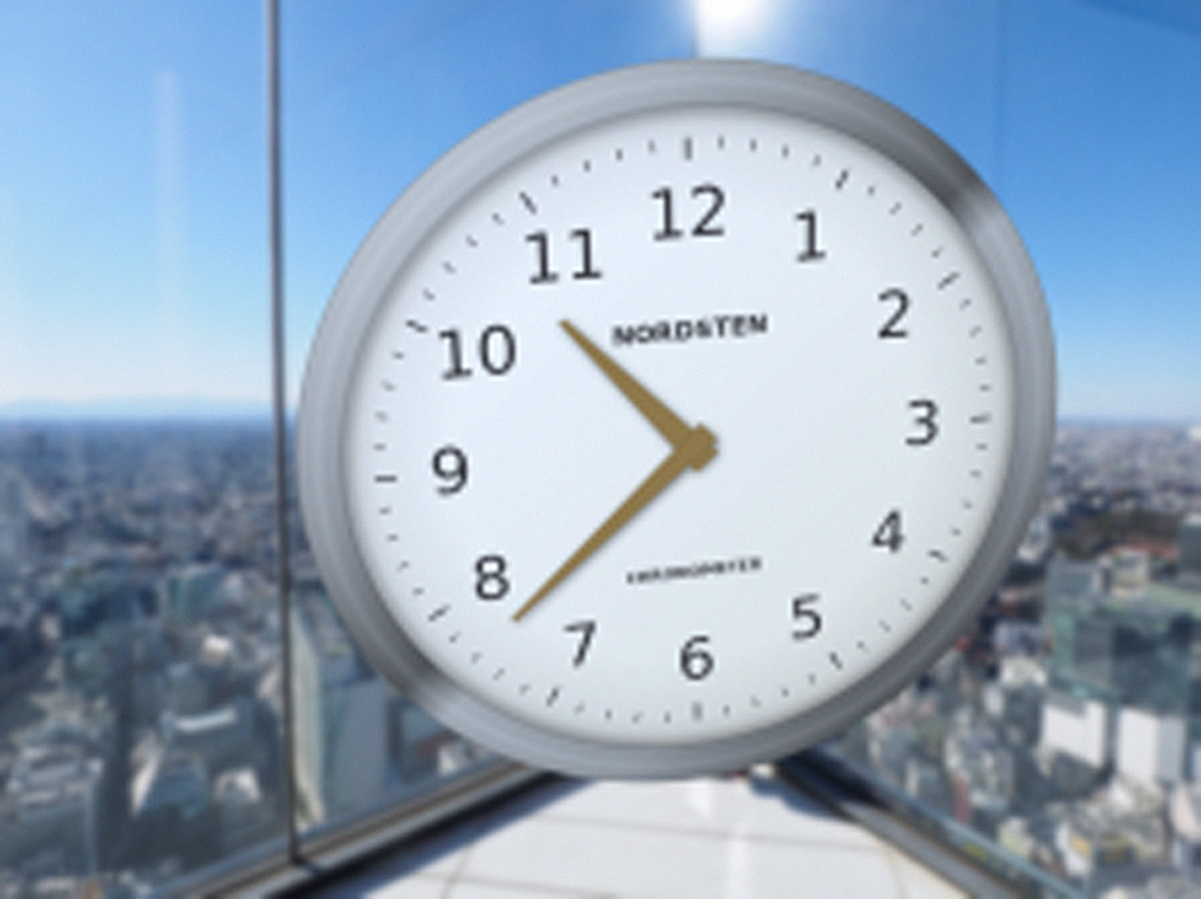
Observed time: 10:38
